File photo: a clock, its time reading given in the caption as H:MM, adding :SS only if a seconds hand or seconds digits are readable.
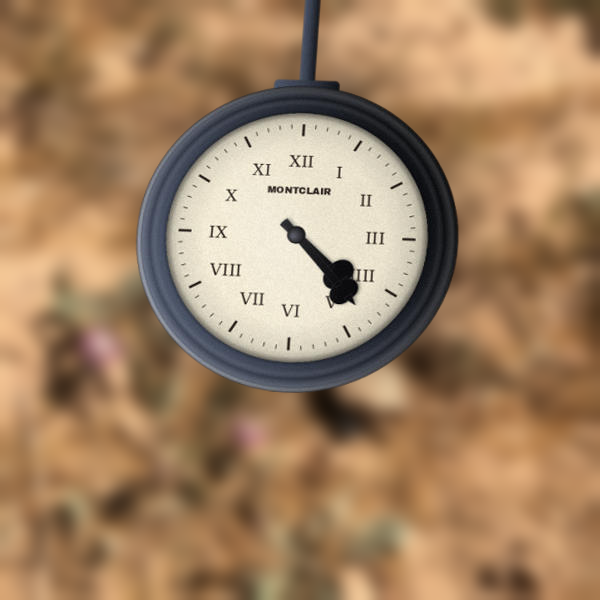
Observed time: 4:23
